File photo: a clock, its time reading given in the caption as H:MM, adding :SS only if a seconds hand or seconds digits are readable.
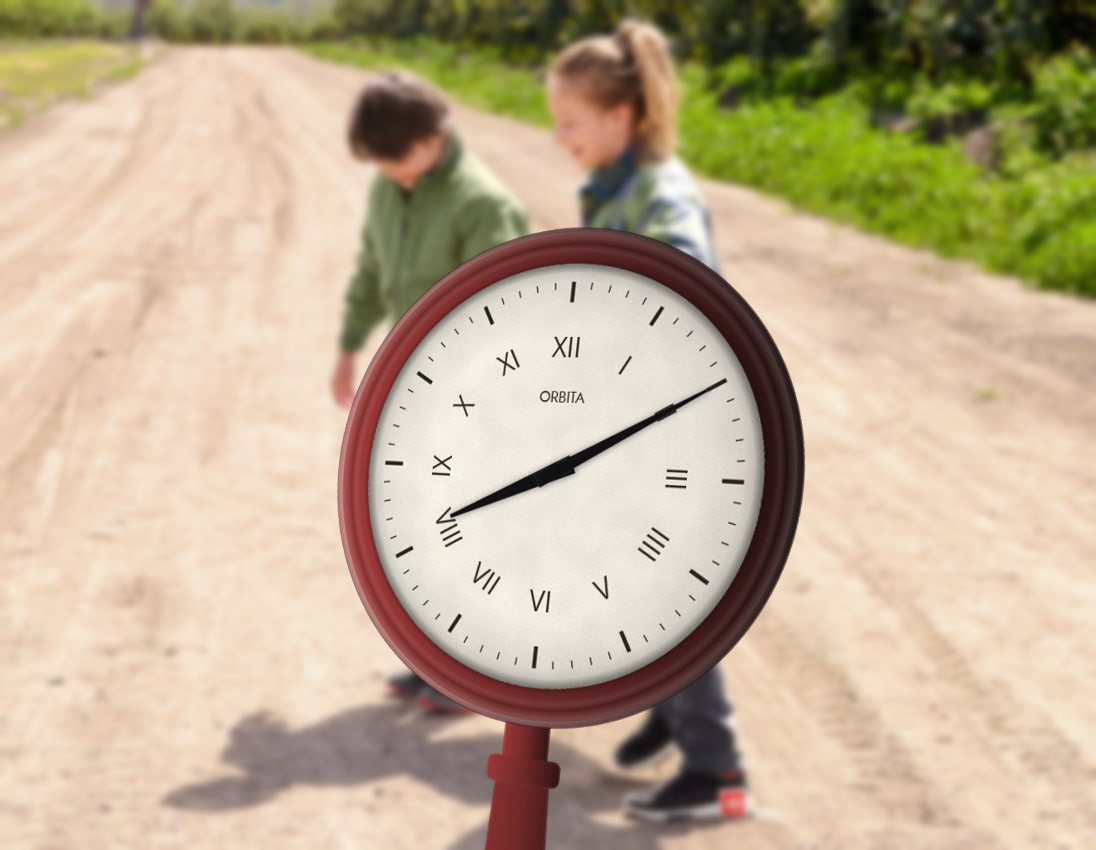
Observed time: 8:10
